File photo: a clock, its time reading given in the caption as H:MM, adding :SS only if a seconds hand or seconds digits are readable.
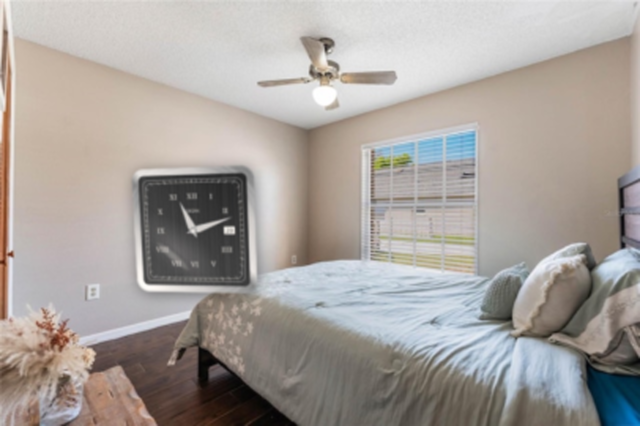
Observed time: 11:12
